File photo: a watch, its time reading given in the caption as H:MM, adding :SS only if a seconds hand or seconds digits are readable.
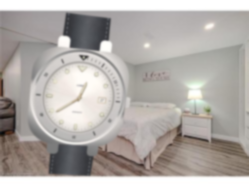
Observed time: 12:39
